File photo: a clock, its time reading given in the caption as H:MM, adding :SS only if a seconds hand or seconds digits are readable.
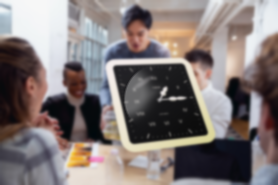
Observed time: 1:15
